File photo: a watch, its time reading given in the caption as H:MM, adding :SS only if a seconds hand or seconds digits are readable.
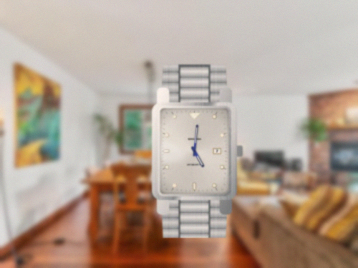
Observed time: 5:01
